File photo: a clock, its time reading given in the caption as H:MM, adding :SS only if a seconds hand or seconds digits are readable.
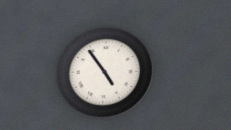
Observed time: 4:54
